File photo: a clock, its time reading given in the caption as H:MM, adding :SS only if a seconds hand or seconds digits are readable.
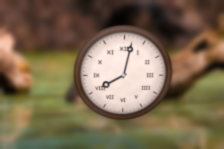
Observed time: 8:02
